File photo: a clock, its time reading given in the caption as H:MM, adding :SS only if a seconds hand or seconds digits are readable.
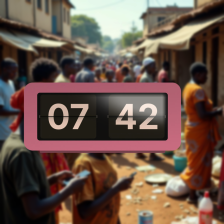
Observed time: 7:42
